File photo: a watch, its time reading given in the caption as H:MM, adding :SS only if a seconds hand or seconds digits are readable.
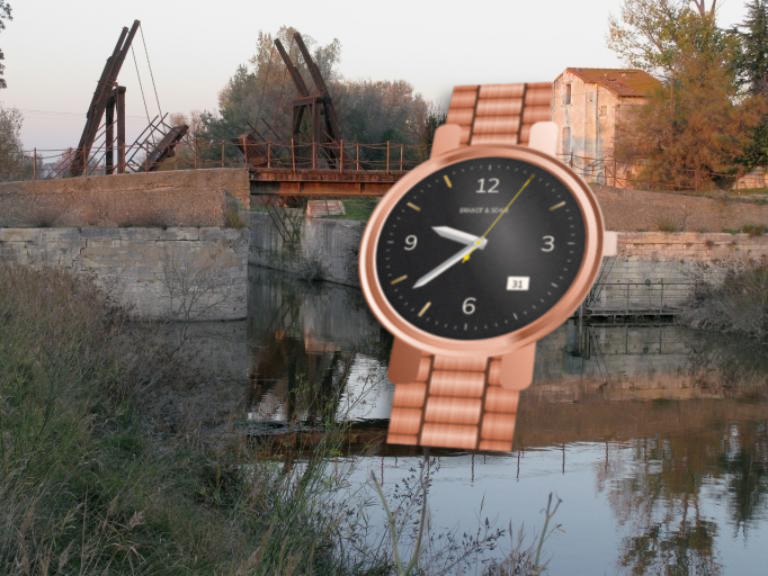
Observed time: 9:38:05
